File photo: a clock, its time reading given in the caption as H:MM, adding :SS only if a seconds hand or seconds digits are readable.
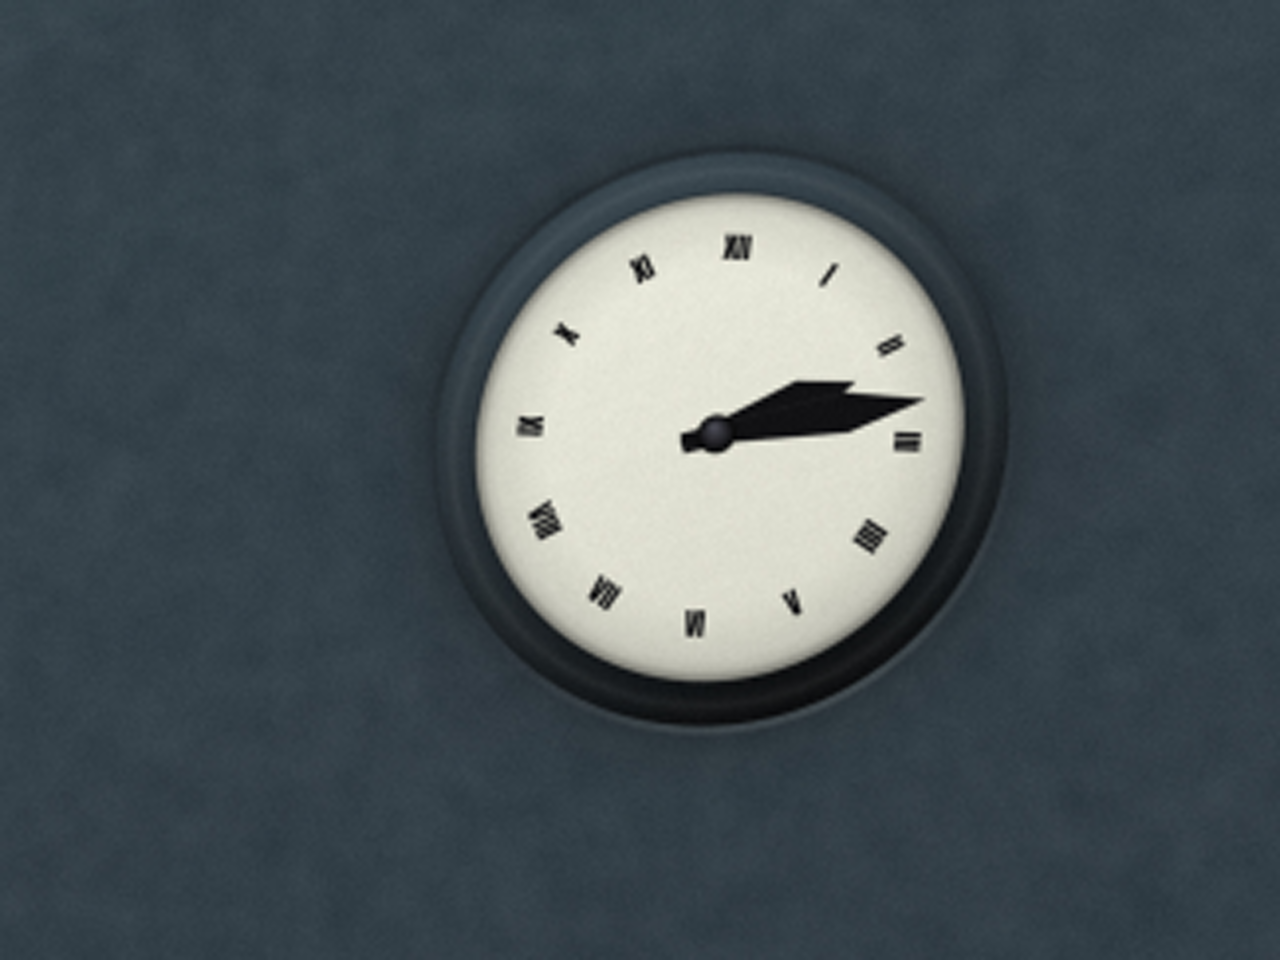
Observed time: 2:13
